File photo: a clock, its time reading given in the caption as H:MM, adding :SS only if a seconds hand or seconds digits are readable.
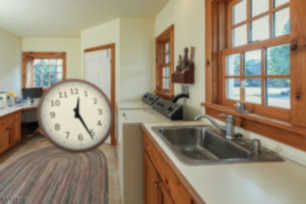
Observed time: 12:26
